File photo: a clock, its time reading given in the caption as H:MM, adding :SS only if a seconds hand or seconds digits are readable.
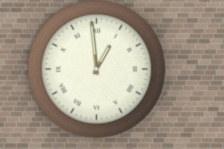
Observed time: 12:59
